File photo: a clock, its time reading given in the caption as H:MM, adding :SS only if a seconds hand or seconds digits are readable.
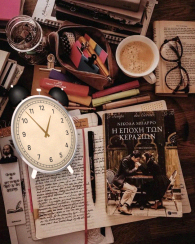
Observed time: 12:53
